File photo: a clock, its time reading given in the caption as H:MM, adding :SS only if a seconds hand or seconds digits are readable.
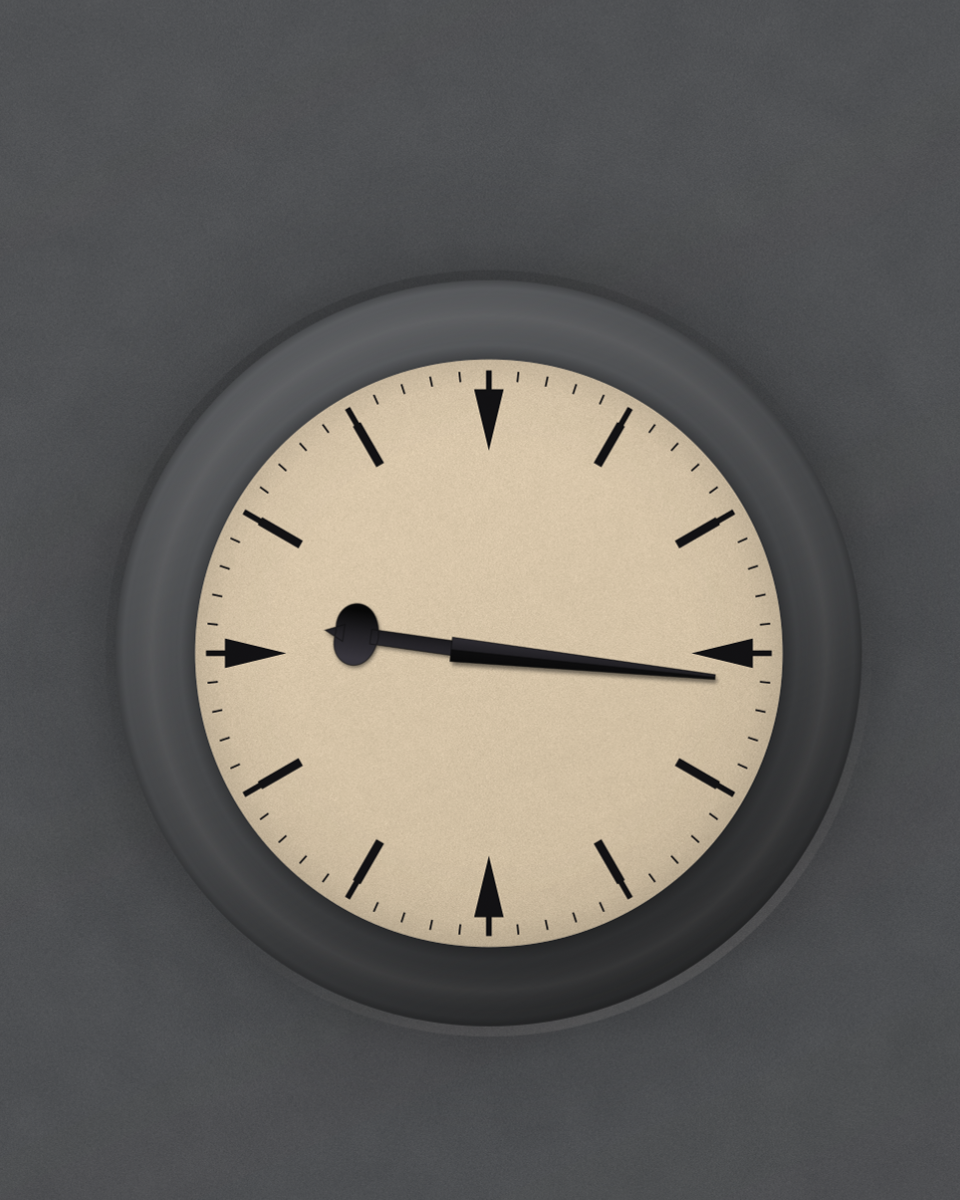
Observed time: 9:16
